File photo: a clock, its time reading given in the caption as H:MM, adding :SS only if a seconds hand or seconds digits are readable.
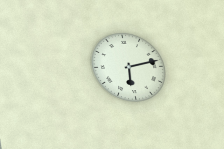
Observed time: 6:13
